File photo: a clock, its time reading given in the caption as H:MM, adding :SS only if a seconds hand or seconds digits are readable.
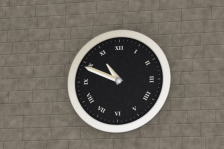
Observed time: 10:49
